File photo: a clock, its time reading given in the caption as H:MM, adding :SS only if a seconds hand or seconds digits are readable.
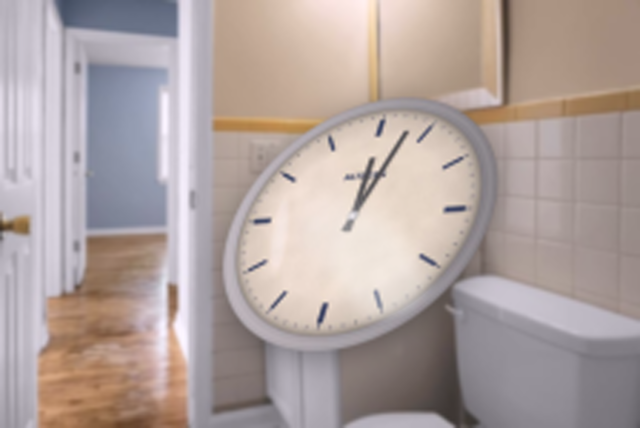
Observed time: 12:03
